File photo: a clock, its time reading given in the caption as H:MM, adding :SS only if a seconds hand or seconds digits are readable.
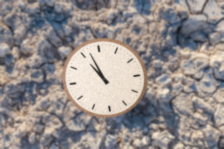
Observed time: 10:57
